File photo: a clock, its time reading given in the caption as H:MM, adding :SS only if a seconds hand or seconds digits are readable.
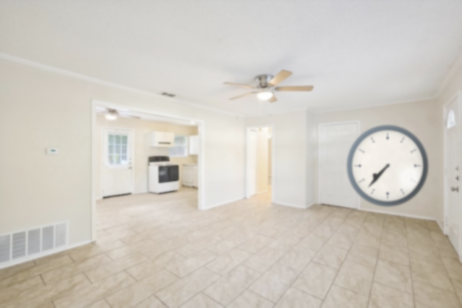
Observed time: 7:37
